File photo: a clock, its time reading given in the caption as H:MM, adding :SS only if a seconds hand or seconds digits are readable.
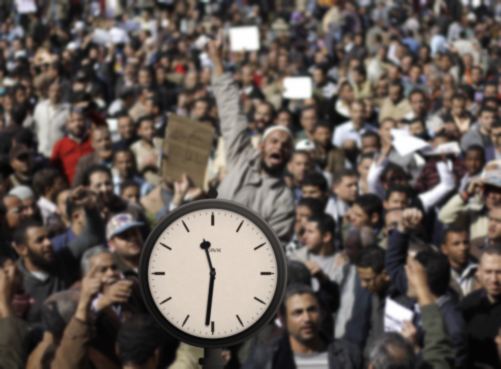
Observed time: 11:31
